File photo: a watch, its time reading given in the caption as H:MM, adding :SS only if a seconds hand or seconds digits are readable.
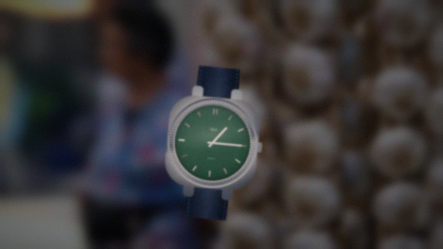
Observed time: 1:15
